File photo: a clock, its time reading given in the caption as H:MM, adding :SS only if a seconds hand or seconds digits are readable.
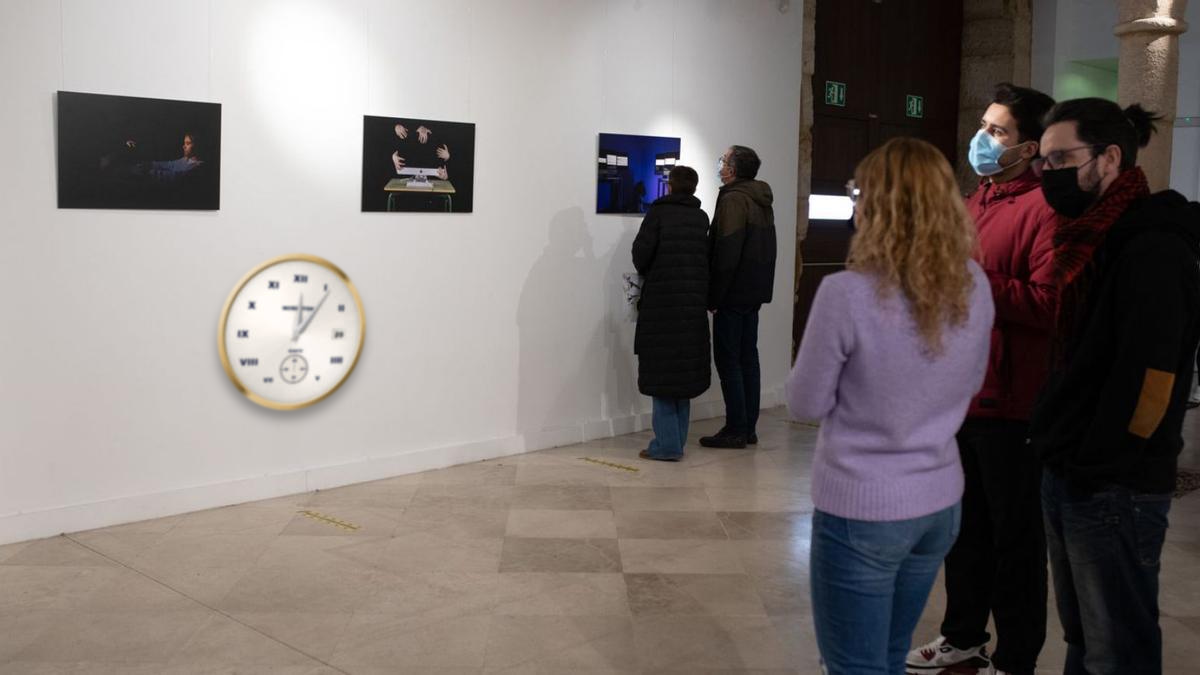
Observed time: 12:06
